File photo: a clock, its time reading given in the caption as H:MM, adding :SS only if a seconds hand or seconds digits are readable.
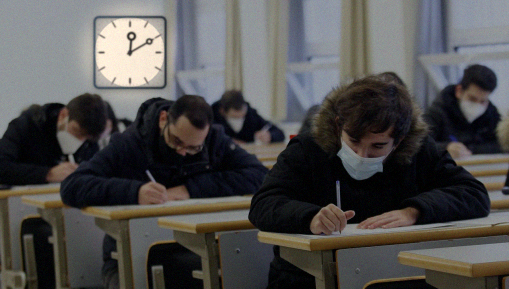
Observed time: 12:10
